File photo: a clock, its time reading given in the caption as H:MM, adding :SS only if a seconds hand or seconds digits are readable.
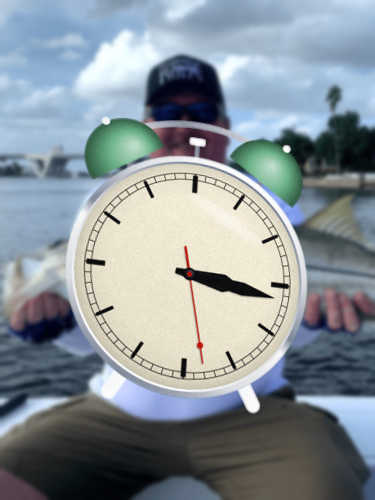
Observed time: 3:16:28
